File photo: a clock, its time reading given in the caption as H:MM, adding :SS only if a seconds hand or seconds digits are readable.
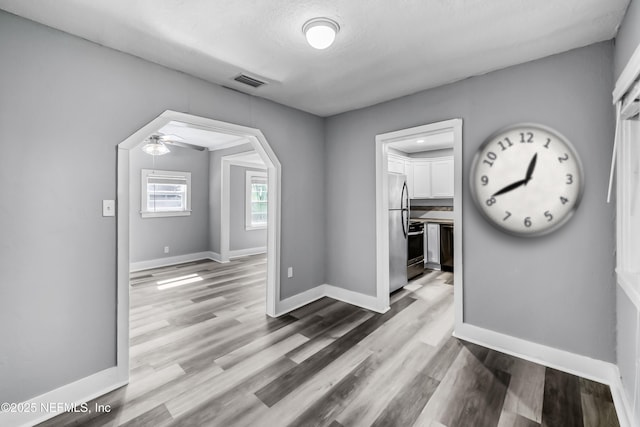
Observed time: 12:41
